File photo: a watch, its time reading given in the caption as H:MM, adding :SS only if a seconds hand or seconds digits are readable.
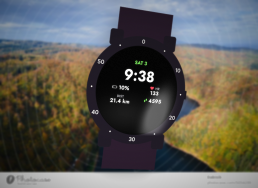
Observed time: 9:38
